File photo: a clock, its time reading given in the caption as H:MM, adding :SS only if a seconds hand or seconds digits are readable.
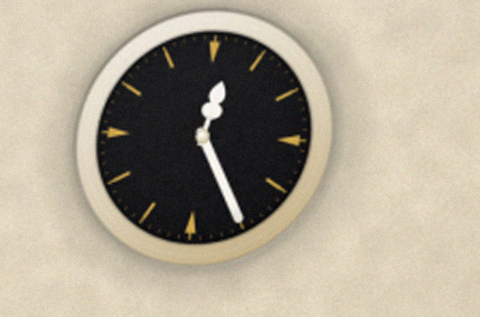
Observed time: 12:25
